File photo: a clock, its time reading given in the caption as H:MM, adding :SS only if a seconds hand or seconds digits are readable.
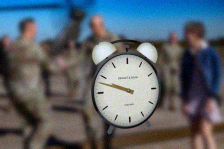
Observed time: 9:48
